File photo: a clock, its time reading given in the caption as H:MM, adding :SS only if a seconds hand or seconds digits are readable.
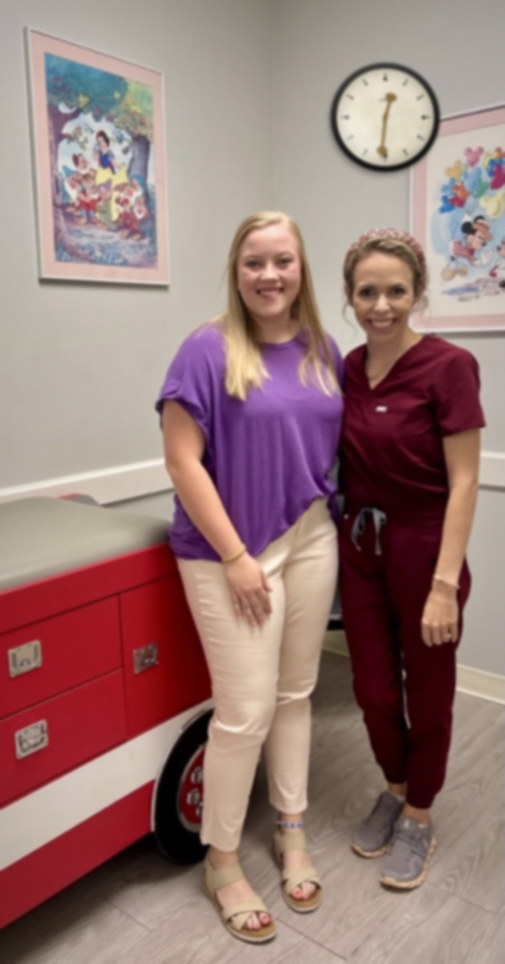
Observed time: 12:31
